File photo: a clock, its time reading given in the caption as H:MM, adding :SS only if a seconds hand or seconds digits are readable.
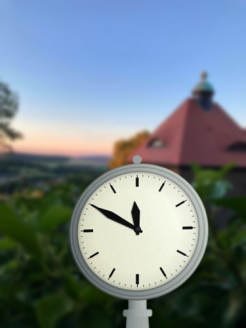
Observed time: 11:50
